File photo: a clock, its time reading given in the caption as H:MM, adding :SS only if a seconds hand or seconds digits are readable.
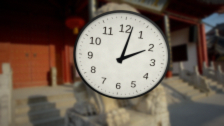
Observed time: 2:02
